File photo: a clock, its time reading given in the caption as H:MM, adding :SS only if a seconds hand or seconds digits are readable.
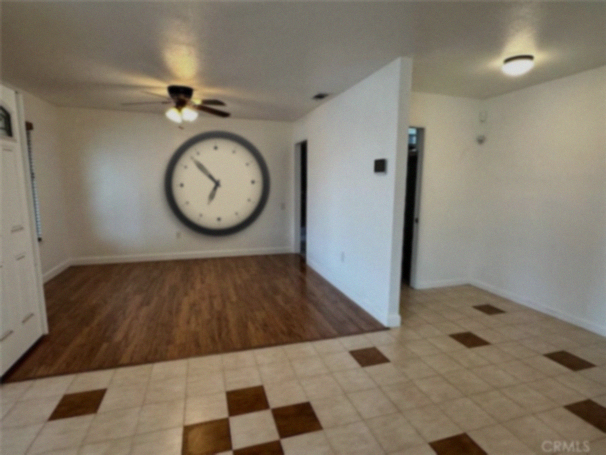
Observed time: 6:53
